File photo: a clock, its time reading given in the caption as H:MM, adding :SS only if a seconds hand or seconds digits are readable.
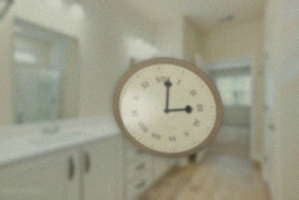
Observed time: 3:02
